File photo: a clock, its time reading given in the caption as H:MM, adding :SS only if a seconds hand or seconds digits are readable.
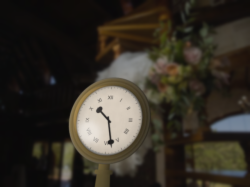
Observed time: 10:28
